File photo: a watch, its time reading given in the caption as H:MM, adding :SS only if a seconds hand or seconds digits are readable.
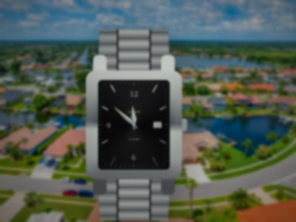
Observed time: 11:52
